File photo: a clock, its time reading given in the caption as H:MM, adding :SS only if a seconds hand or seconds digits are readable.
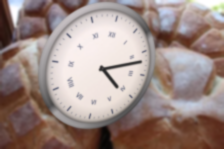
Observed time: 4:12
